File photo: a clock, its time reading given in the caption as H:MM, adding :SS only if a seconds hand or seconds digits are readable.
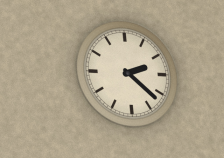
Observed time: 2:22
